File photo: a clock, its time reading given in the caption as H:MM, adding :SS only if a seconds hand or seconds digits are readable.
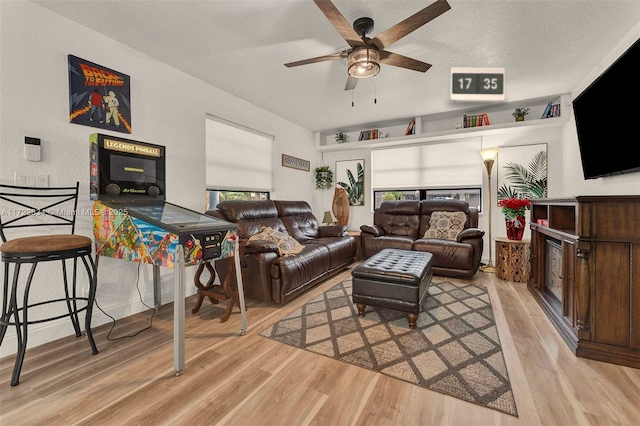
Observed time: 17:35
